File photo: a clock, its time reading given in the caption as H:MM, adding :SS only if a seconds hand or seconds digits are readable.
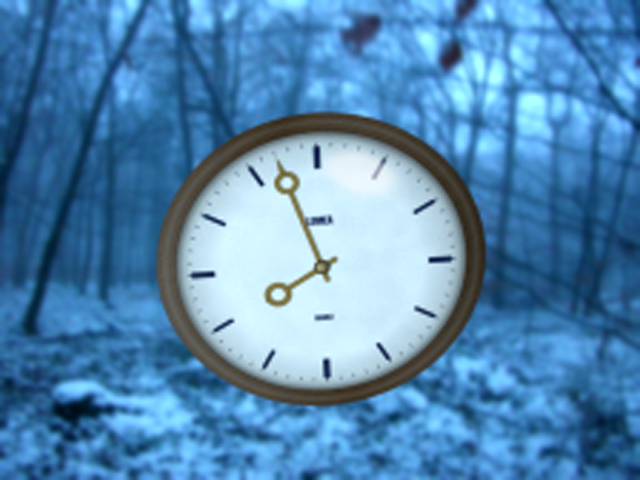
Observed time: 7:57
